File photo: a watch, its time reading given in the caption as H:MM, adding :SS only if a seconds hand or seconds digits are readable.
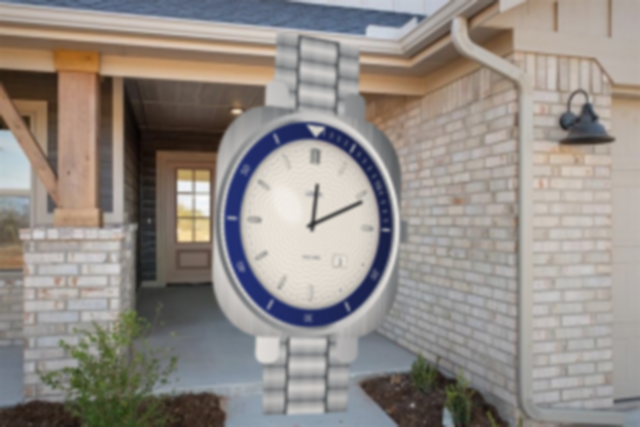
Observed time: 12:11
